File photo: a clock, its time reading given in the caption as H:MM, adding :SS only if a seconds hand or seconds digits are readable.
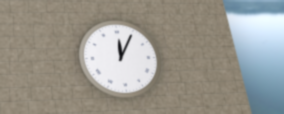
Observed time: 12:05
